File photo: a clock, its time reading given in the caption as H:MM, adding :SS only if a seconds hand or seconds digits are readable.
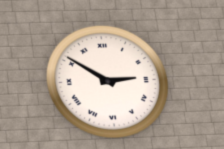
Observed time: 2:51
